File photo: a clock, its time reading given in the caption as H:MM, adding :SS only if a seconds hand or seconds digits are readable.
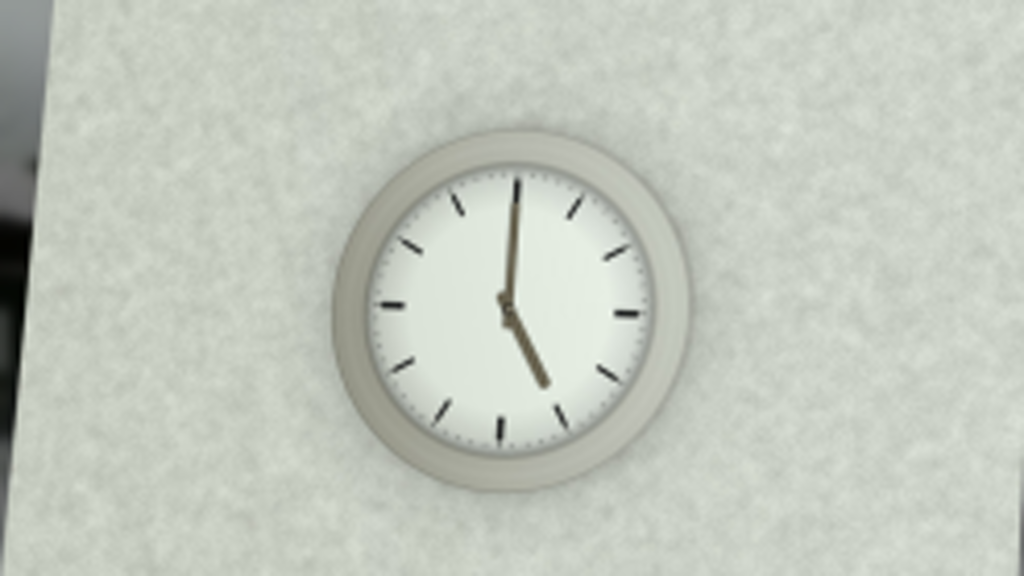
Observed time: 5:00
